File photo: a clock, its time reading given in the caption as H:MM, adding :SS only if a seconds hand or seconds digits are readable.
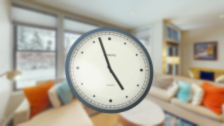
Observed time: 4:57
